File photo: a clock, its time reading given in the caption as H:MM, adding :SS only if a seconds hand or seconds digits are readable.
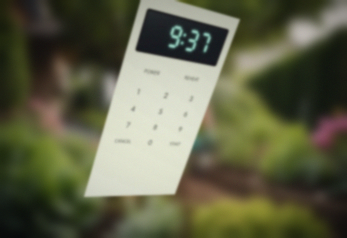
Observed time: 9:37
